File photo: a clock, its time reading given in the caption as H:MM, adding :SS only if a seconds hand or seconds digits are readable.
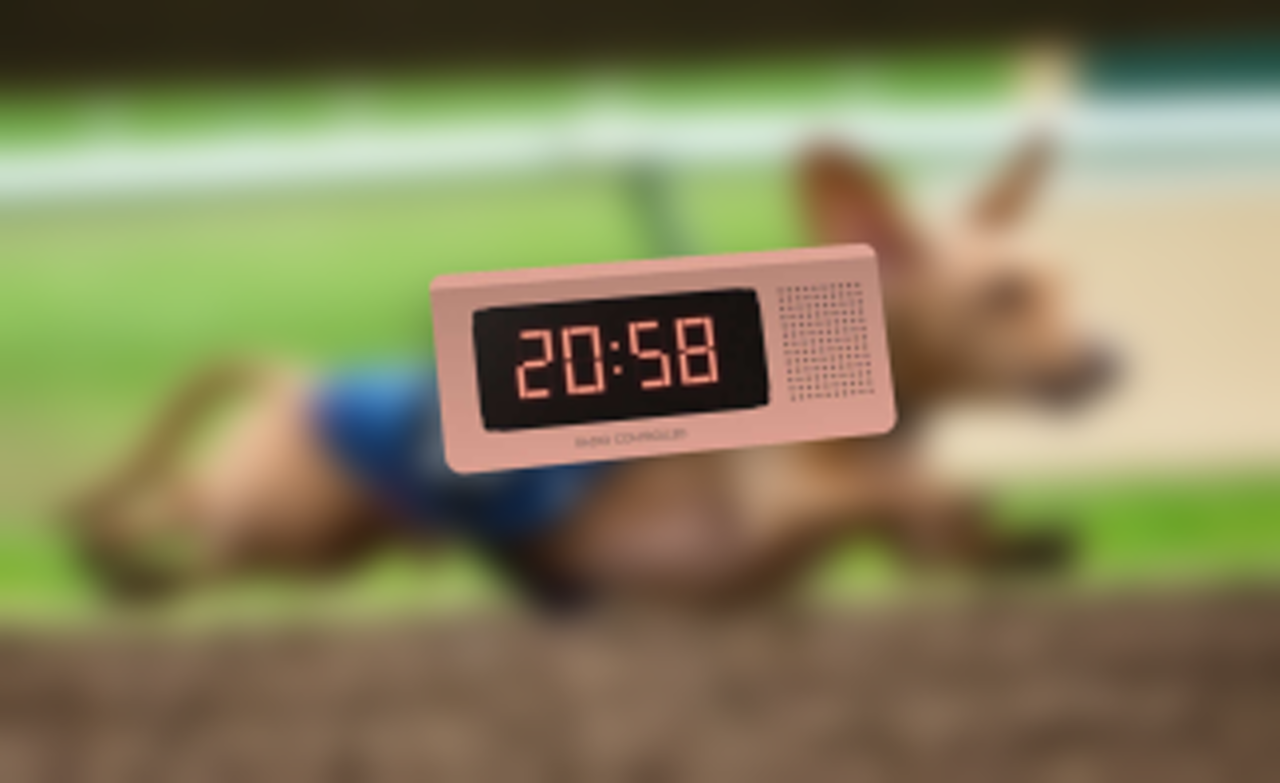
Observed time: 20:58
